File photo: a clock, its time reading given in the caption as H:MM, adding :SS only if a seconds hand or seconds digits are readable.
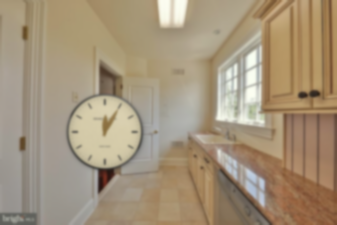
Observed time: 12:05
